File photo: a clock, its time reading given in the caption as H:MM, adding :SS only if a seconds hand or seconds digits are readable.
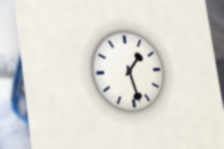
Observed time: 1:28
